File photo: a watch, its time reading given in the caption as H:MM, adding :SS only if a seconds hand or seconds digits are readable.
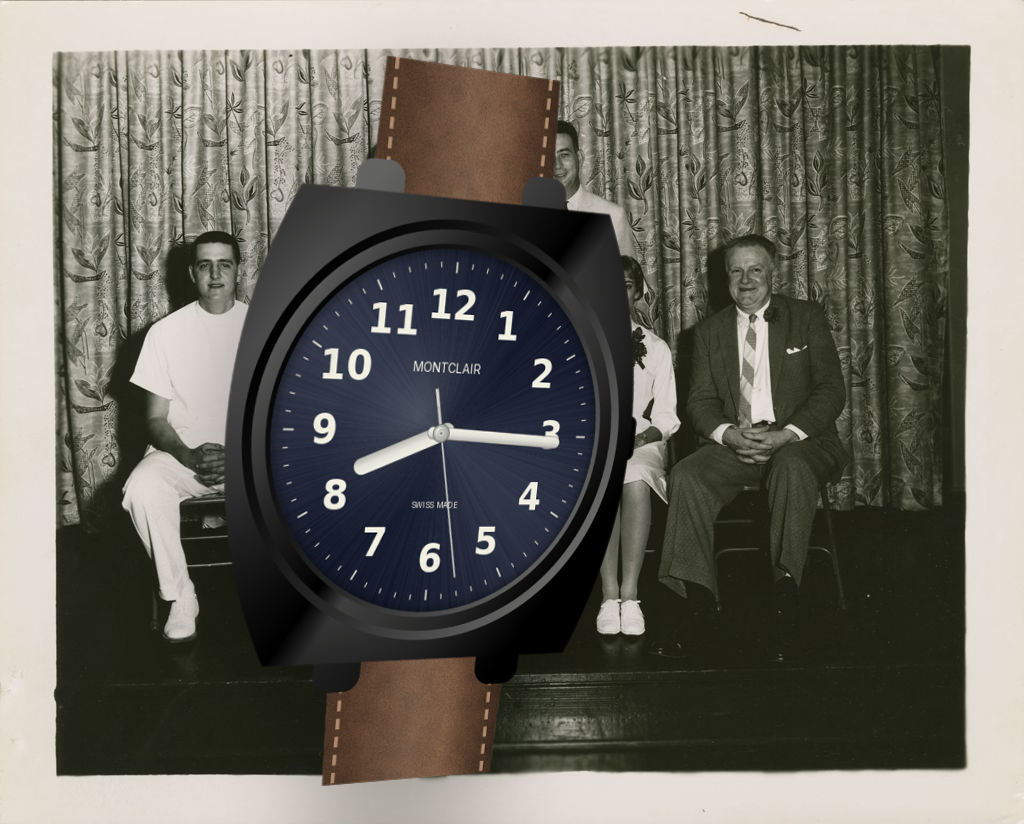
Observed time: 8:15:28
